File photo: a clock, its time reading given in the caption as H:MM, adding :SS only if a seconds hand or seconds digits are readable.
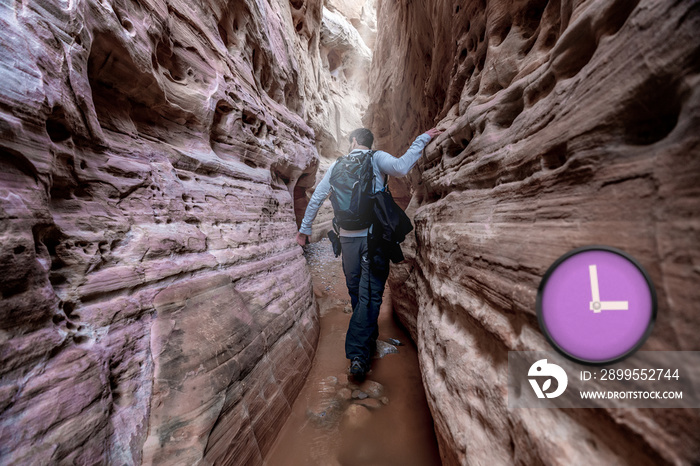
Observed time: 2:59
